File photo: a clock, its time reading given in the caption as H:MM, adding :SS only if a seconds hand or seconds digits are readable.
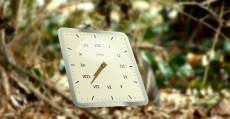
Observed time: 7:37
